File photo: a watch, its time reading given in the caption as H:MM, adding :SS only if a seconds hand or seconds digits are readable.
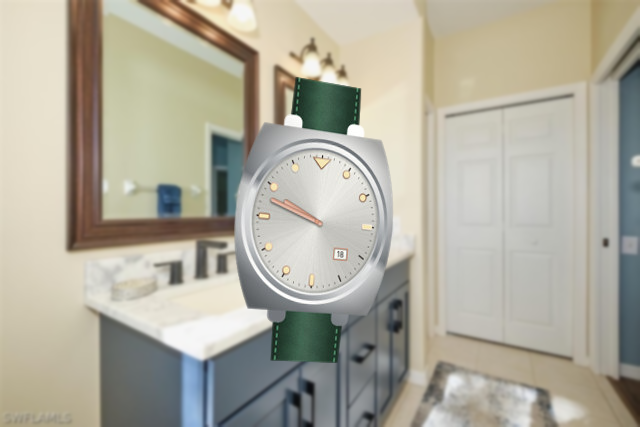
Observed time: 9:48
